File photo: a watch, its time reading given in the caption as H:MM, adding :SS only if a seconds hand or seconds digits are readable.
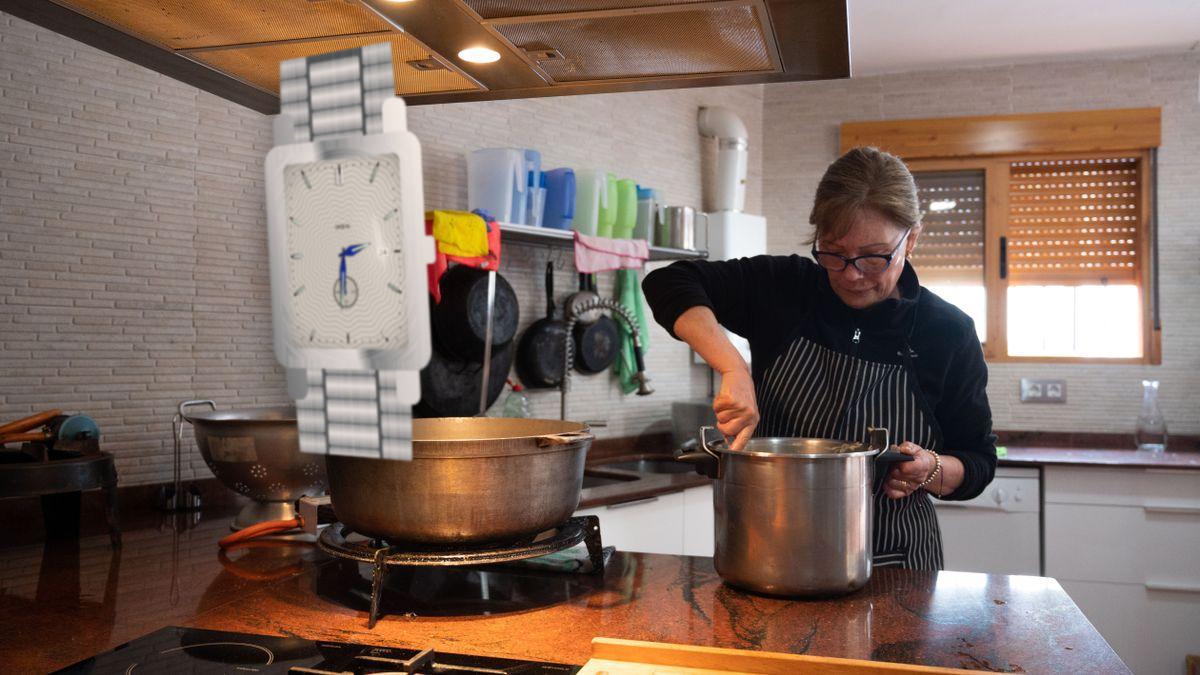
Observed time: 2:31
